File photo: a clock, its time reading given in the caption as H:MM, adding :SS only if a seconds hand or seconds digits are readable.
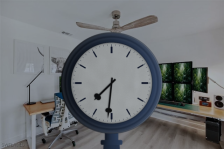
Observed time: 7:31
